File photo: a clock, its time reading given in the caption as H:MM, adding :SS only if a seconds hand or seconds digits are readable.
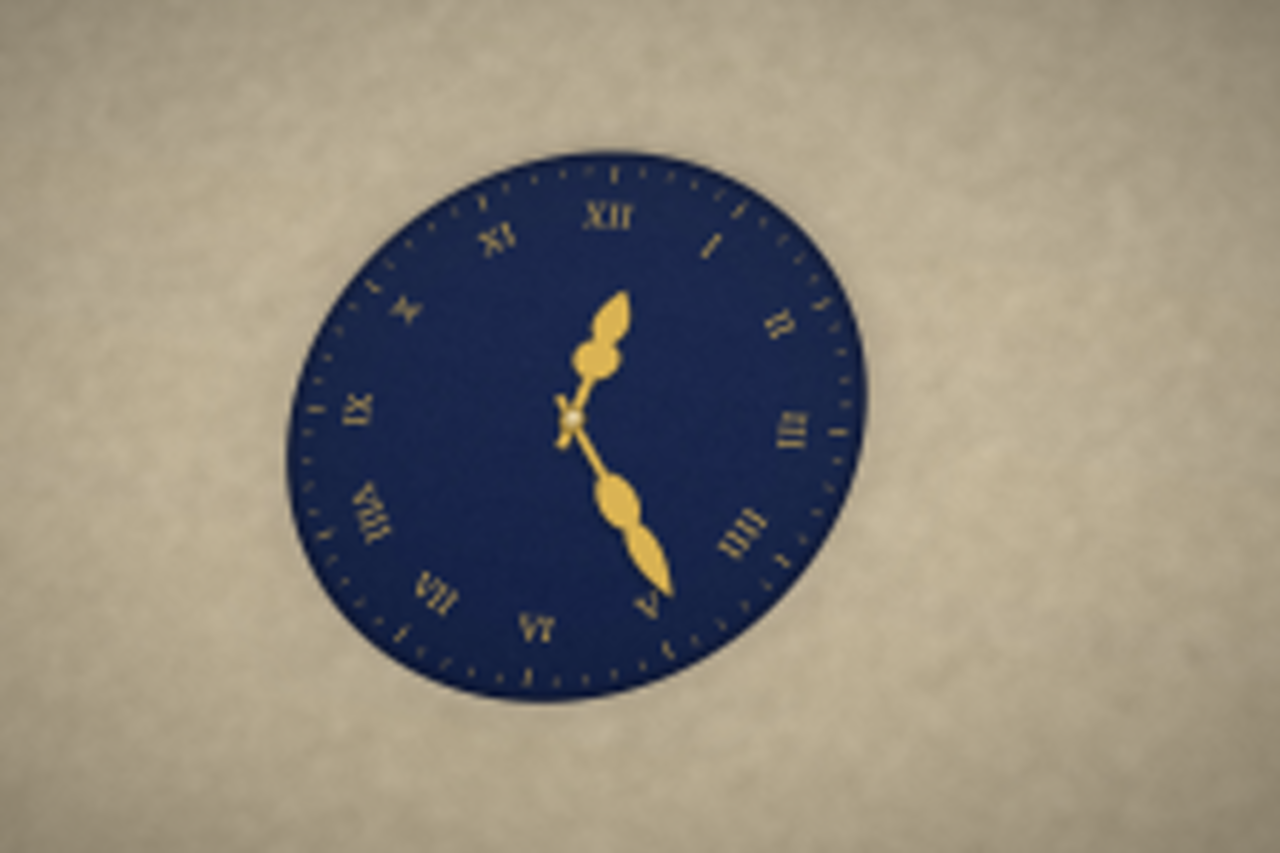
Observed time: 12:24
